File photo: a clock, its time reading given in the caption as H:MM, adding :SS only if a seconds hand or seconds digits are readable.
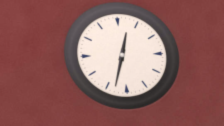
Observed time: 12:33
